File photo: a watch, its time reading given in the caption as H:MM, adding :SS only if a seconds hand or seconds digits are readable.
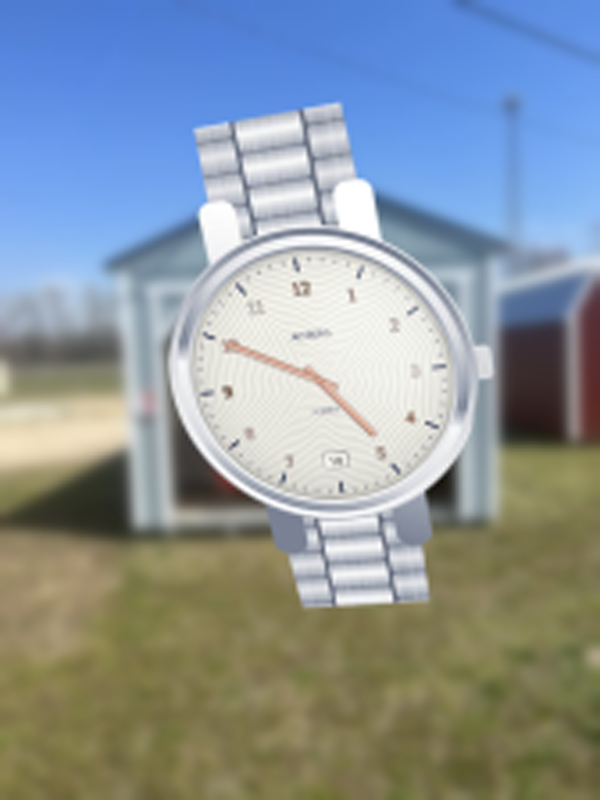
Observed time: 4:50
